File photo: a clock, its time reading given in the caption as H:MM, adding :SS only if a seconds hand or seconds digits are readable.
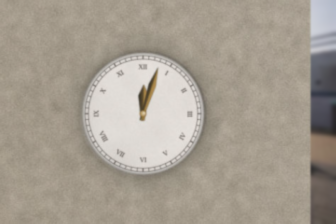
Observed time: 12:03
